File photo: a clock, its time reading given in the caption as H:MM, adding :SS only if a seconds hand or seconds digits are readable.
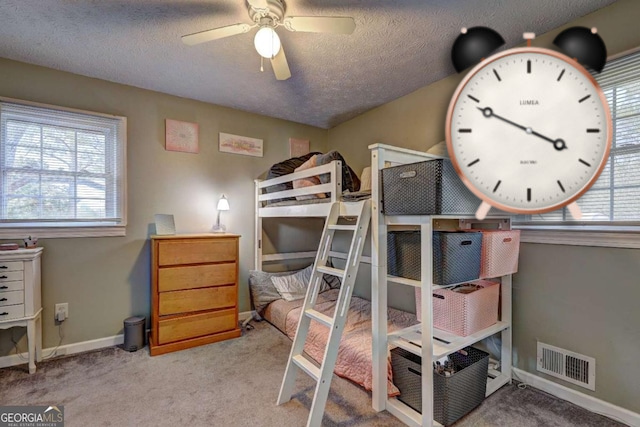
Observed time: 3:49
